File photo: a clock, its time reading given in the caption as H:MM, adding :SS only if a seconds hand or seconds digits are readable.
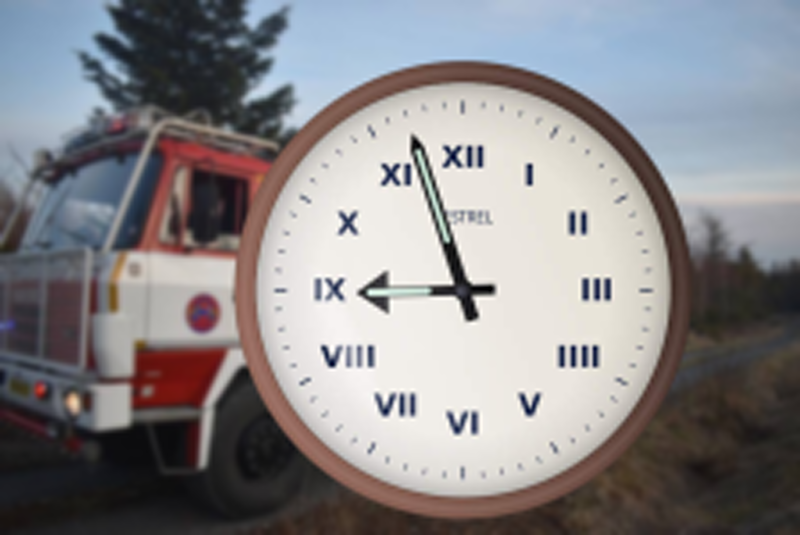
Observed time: 8:57
